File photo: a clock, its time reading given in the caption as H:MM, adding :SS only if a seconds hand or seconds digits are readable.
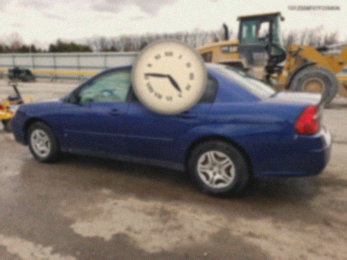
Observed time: 4:46
